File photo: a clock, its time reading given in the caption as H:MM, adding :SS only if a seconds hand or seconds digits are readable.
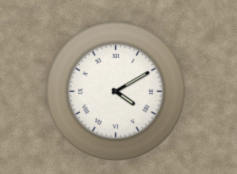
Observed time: 4:10
